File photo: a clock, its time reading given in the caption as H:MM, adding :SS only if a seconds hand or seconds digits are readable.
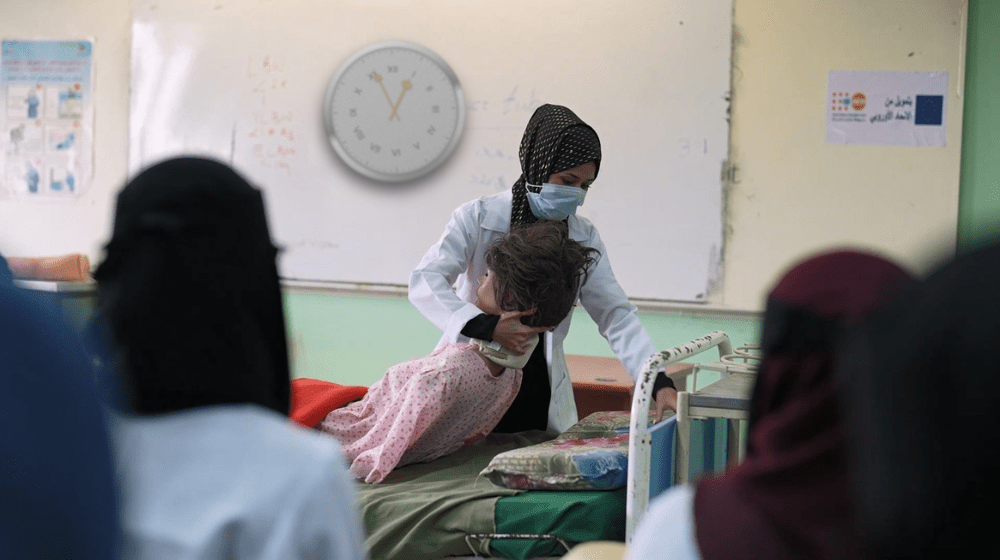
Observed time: 12:56
